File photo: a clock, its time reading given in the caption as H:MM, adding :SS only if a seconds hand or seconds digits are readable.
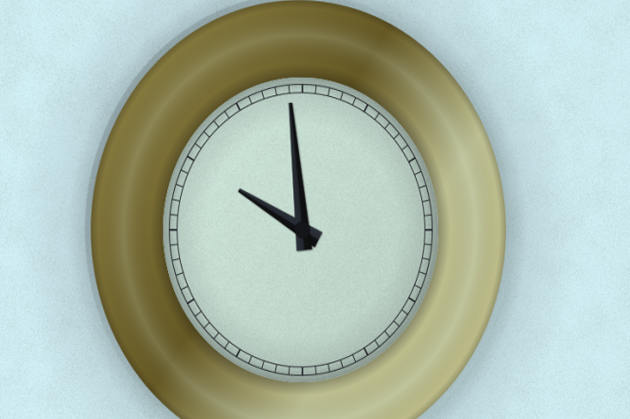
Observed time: 9:59
